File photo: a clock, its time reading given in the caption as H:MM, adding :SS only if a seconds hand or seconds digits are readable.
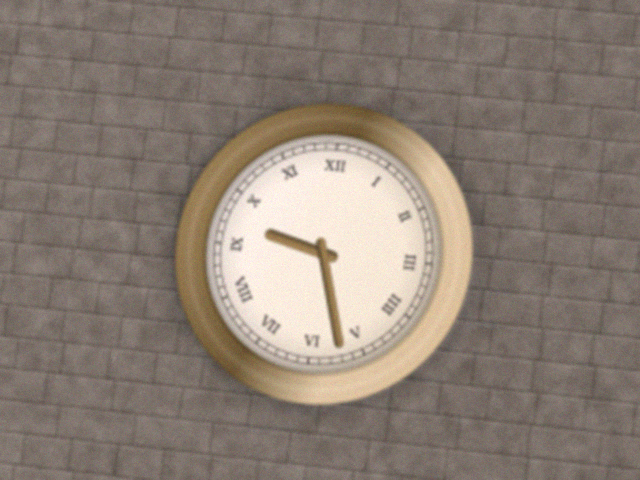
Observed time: 9:27
